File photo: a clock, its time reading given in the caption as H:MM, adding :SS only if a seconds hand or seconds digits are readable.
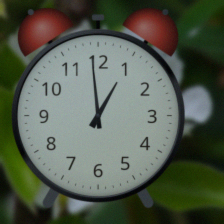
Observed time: 12:59
